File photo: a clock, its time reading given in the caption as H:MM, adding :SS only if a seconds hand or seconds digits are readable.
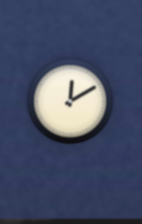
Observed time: 12:10
